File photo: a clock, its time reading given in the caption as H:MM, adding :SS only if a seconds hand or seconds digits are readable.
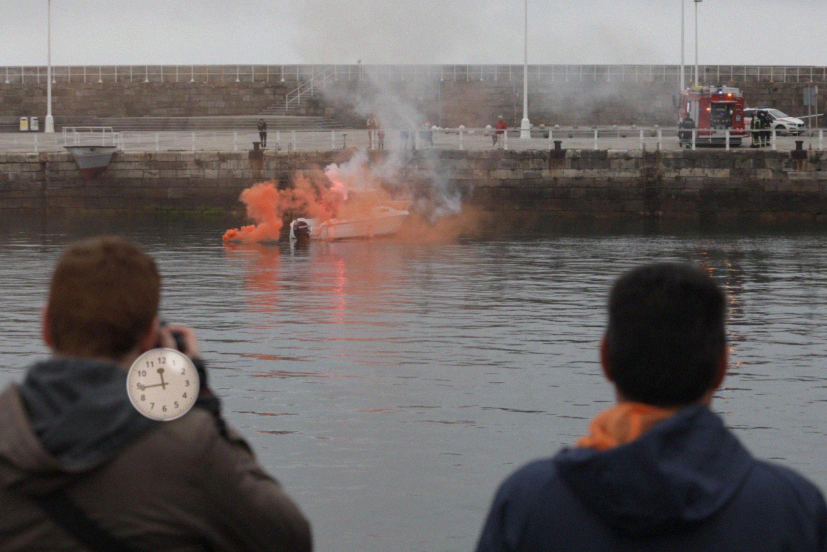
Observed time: 11:44
